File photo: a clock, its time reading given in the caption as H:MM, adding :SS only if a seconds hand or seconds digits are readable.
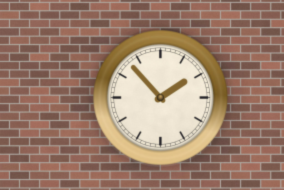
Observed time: 1:53
